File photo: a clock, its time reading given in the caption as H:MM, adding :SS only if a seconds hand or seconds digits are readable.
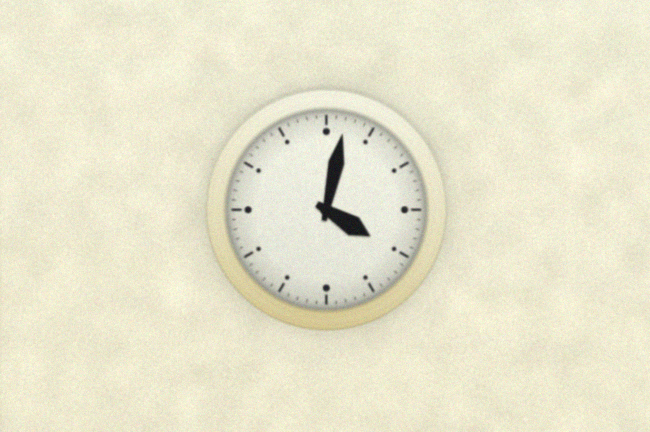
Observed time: 4:02
